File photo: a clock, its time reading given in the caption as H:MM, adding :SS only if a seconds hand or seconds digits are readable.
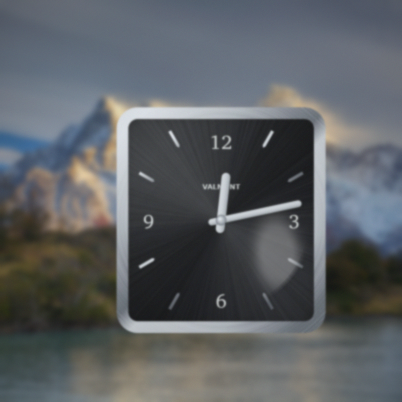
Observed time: 12:13
